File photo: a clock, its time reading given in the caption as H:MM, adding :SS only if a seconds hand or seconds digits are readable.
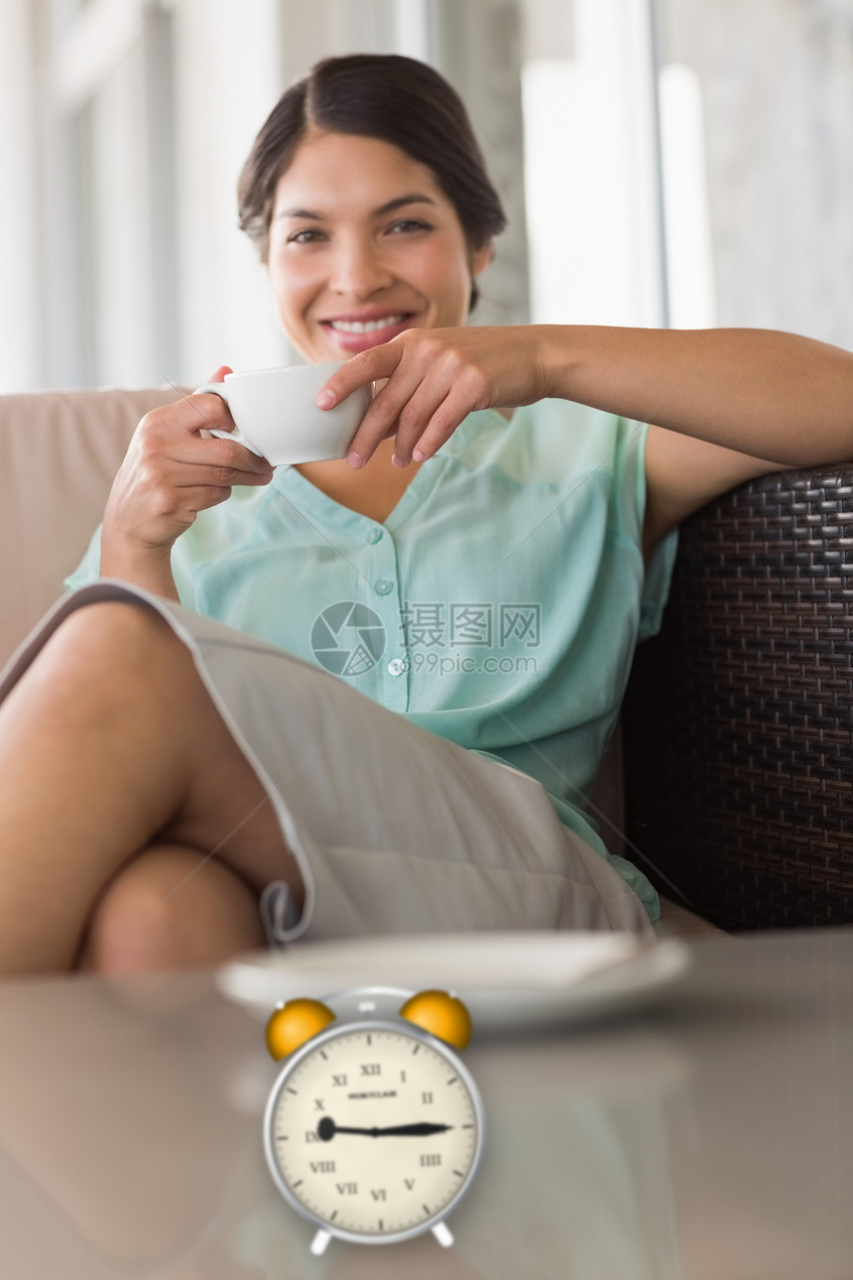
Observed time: 9:15
